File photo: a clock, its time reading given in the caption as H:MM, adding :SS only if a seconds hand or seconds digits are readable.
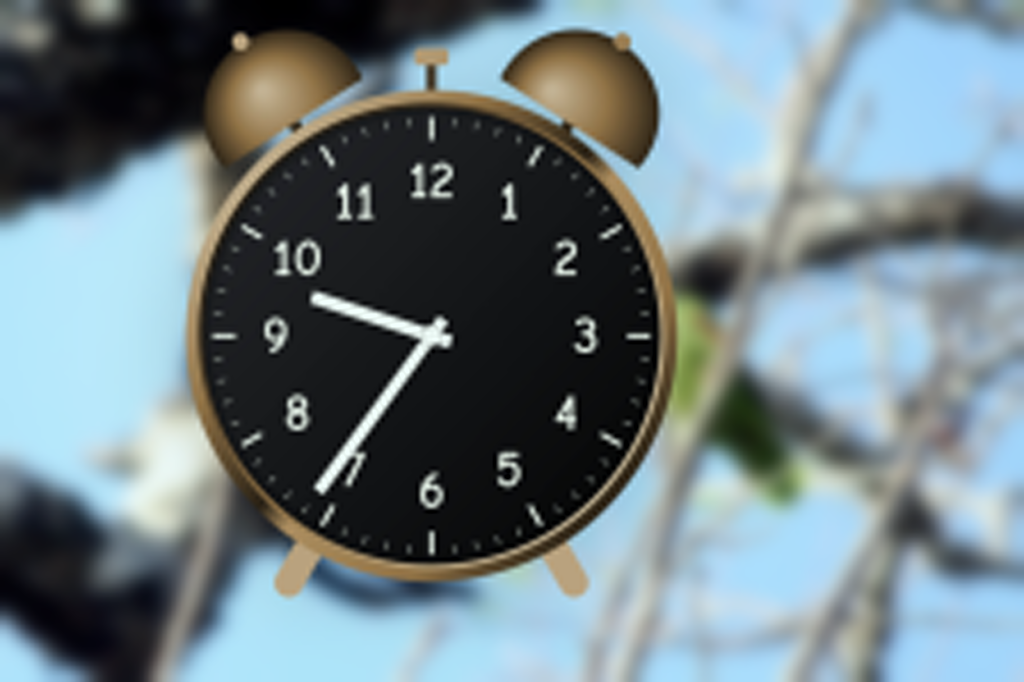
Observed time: 9:36
